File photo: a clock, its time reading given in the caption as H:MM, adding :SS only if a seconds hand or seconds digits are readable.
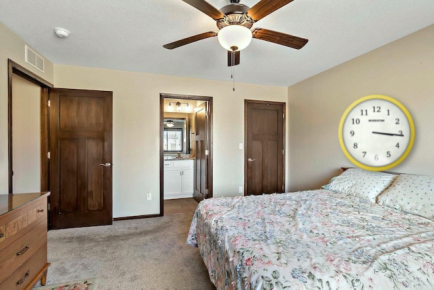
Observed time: 3:16
